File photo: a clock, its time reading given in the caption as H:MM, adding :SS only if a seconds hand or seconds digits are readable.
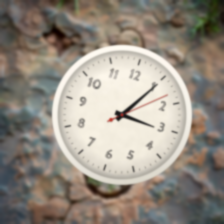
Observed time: 3:05:08
